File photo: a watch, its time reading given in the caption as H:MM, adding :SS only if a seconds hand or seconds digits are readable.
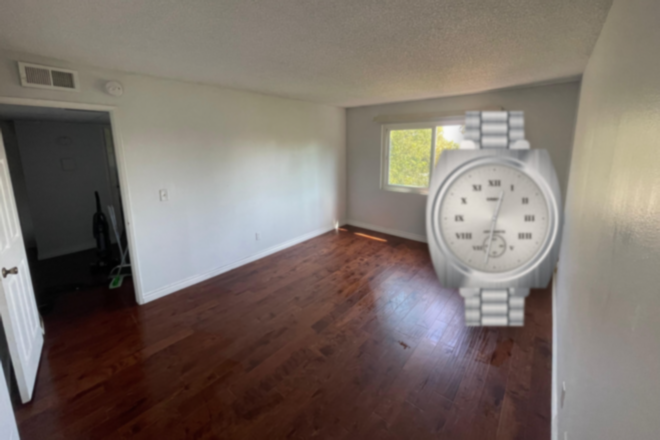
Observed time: 12:32
